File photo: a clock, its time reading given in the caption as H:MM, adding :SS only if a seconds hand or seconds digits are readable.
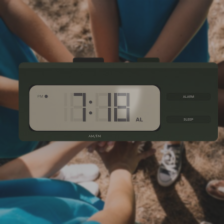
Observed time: 7:18
